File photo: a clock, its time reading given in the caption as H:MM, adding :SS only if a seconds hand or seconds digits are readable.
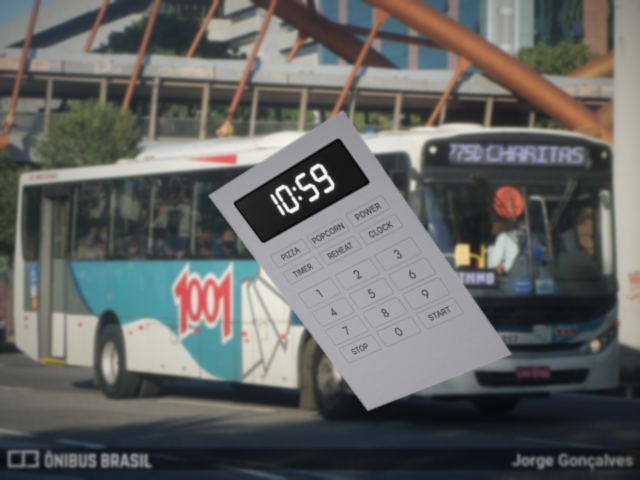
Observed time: 10:59
